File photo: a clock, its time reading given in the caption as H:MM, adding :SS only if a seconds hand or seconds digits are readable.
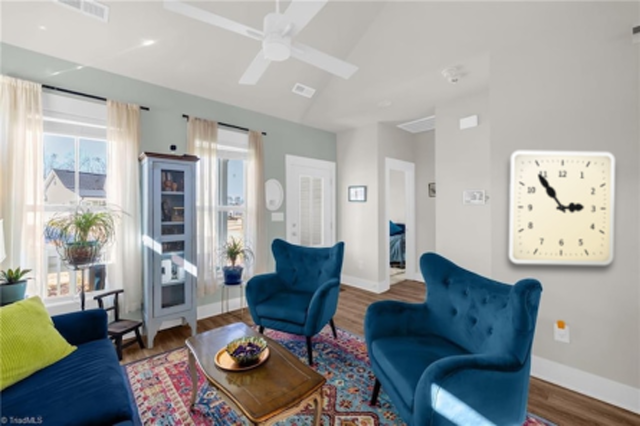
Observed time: 2:54
